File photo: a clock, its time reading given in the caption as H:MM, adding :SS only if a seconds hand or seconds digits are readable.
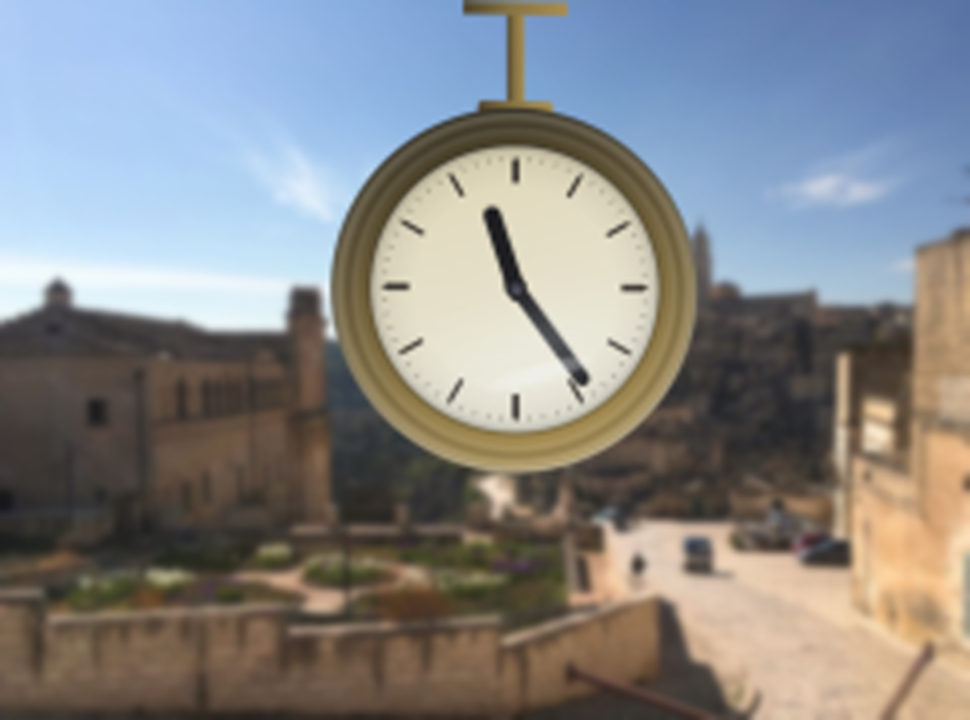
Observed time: 11:24
